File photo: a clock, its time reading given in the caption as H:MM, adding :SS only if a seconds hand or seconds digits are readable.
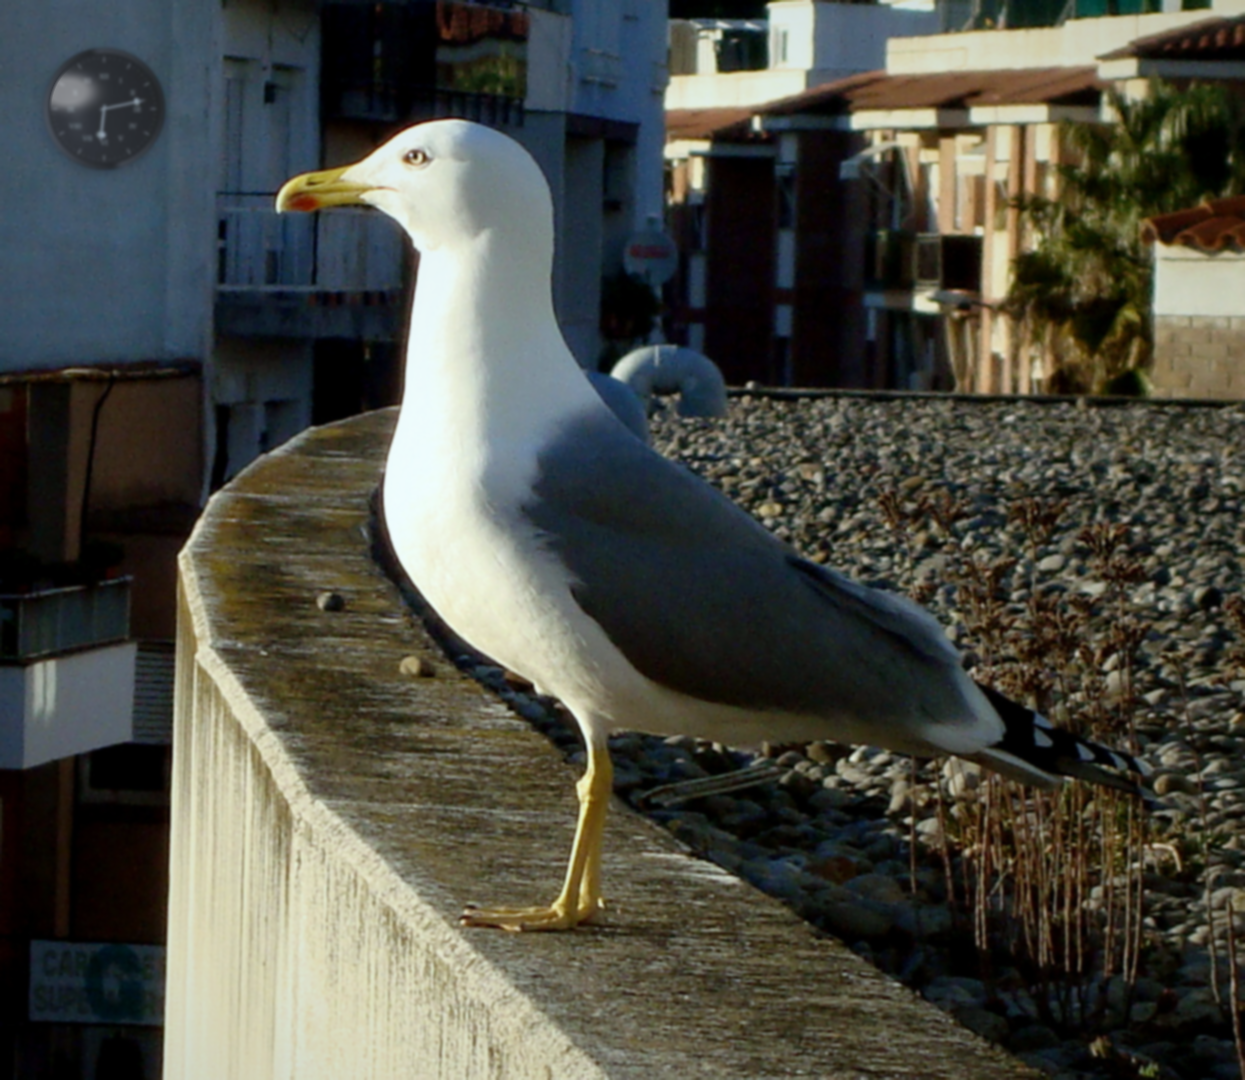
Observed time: 6:13
